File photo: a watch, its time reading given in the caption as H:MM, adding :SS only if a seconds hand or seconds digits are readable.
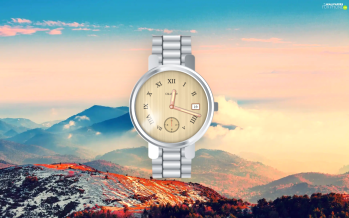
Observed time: 12:18
